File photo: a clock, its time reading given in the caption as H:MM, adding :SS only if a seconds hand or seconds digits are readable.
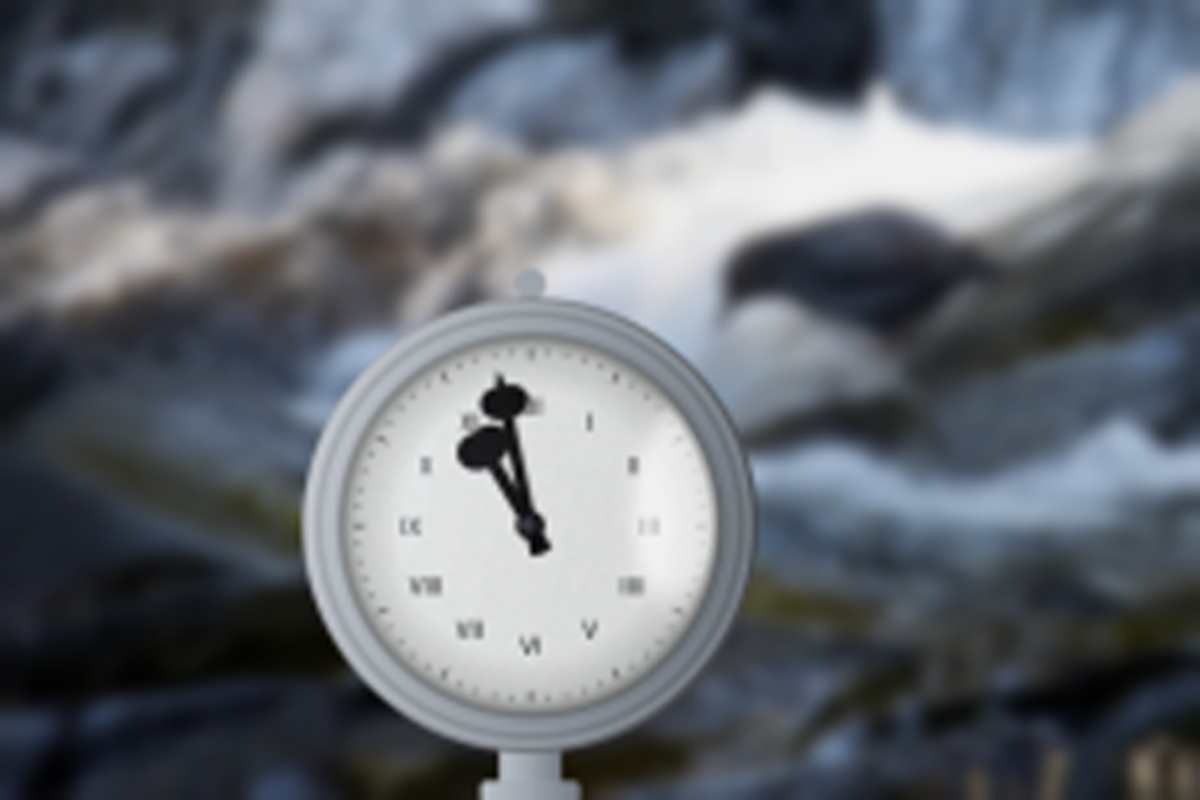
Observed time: 10:58
